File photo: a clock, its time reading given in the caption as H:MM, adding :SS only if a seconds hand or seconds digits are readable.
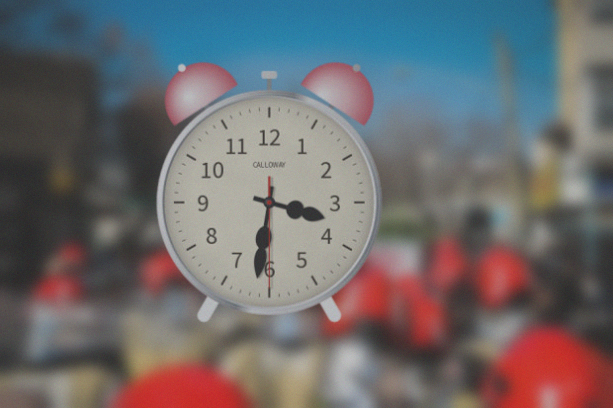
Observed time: 3:31:30
